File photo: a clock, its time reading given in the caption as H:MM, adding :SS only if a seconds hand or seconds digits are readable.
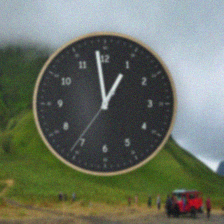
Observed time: 12:58:36
